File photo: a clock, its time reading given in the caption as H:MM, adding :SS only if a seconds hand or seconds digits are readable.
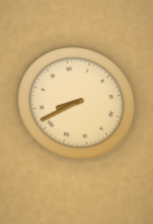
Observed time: 8:42
